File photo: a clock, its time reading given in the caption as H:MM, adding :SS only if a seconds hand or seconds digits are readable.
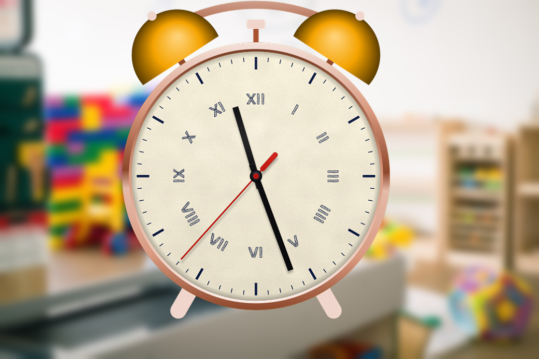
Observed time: 11:26:37
